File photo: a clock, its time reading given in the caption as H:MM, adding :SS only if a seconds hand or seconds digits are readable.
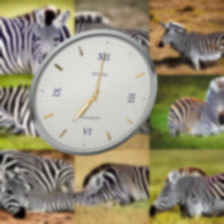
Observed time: 7:00
